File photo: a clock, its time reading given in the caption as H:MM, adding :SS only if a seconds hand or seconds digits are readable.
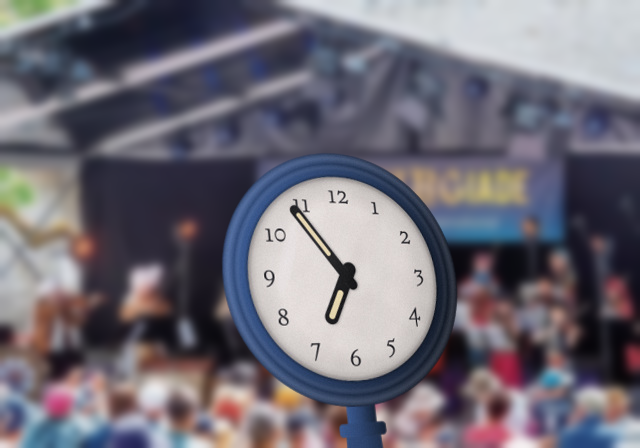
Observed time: 6:54
